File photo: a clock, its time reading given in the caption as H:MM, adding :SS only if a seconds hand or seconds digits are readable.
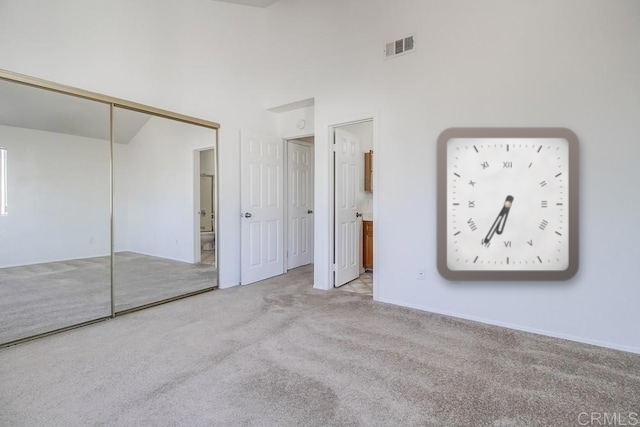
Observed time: 6:35
